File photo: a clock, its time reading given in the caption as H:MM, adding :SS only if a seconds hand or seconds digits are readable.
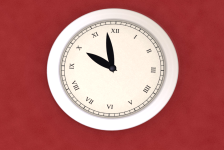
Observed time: 9:58
